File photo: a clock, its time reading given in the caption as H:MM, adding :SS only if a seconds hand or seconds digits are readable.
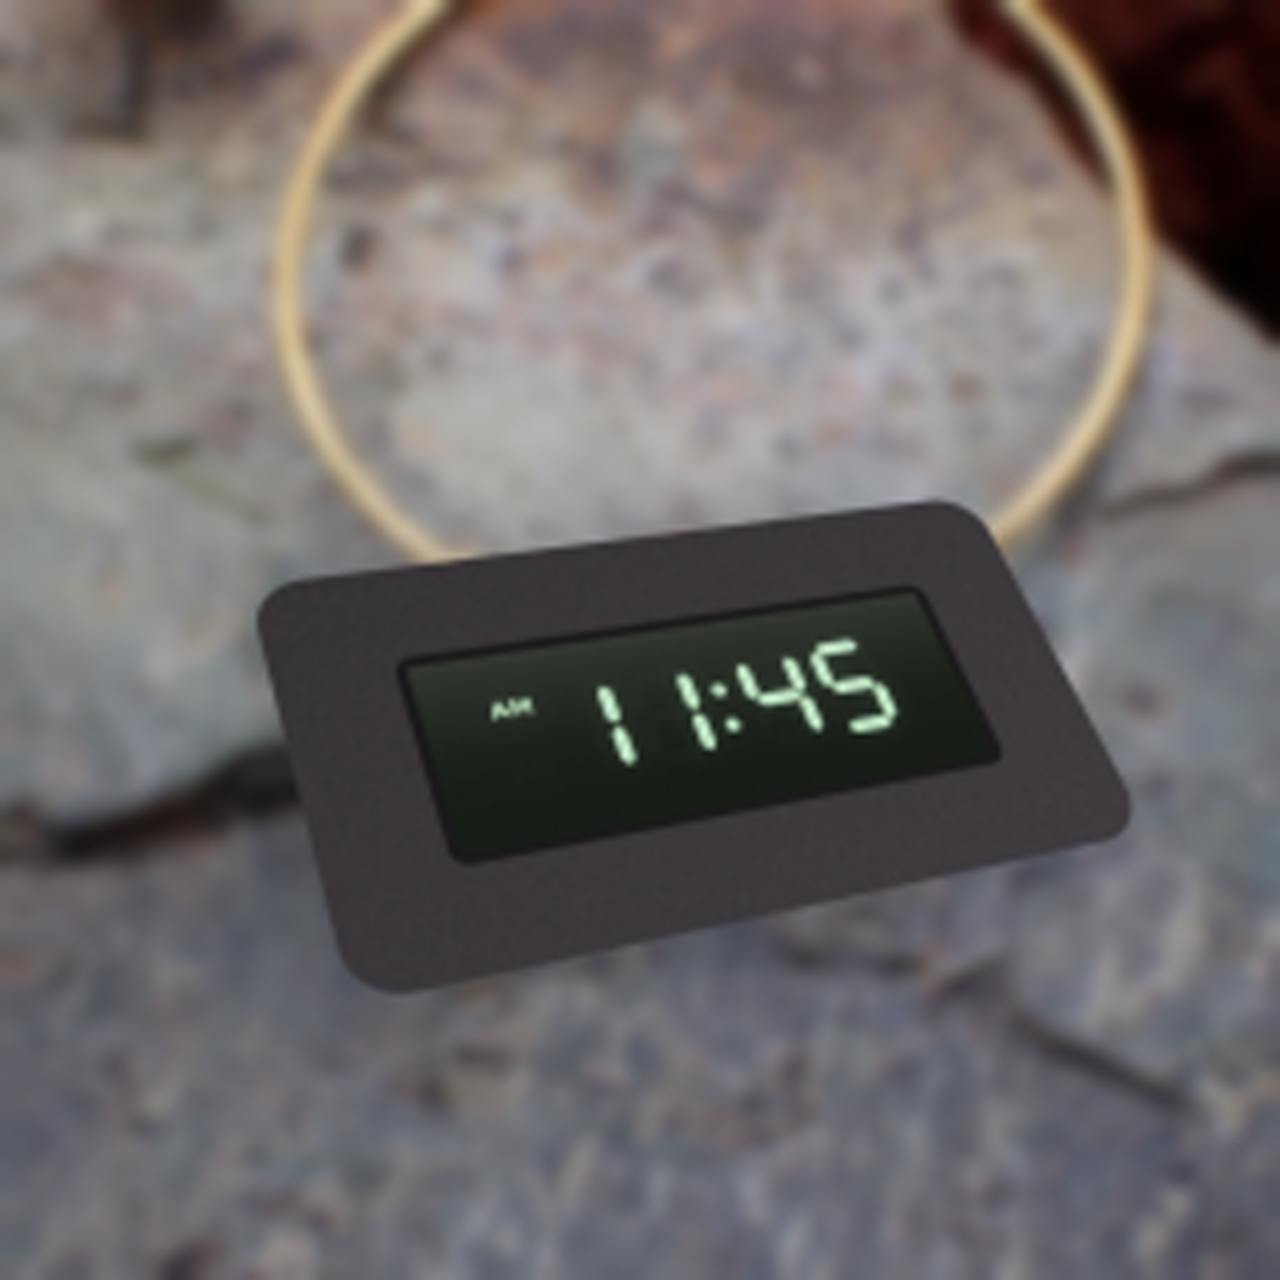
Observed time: 11:45
